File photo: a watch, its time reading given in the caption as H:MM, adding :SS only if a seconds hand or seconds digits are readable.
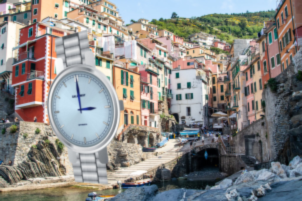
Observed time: 3:00
